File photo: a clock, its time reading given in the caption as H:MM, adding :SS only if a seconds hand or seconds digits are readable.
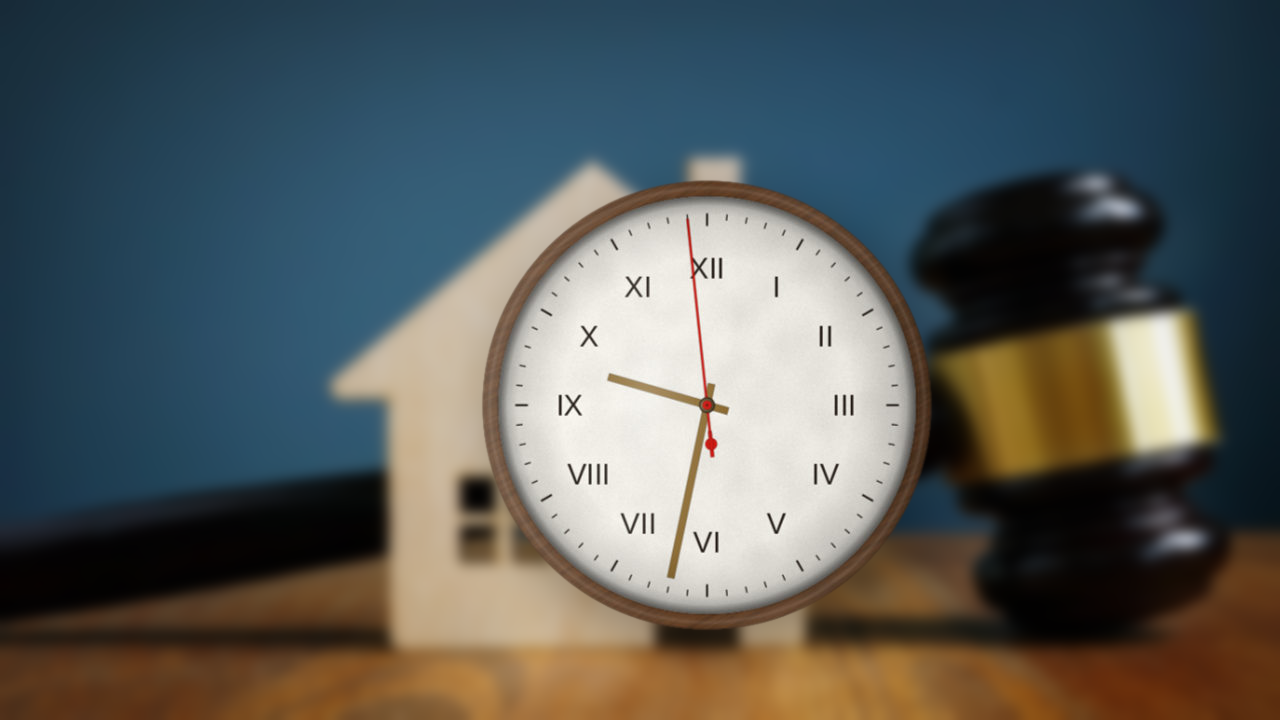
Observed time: 9:31:59
